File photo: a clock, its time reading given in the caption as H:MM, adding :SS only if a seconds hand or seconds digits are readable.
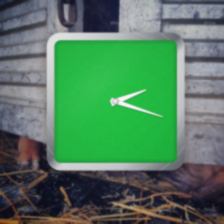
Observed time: 2:18
